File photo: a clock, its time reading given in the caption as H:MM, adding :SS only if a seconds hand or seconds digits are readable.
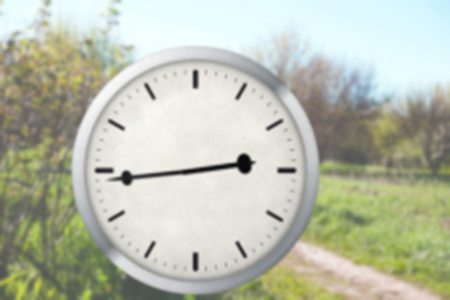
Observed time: 2:44
